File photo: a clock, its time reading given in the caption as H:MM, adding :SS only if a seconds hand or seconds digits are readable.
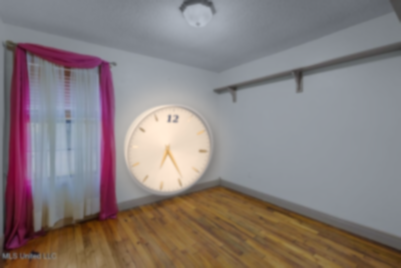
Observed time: 6:24
